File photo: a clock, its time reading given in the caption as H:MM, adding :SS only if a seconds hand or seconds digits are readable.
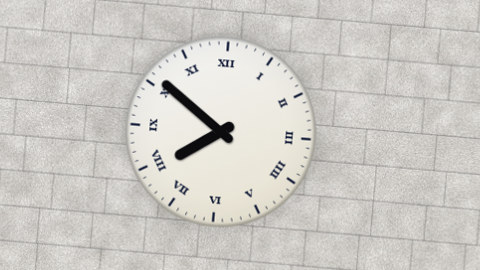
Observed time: 7:51
